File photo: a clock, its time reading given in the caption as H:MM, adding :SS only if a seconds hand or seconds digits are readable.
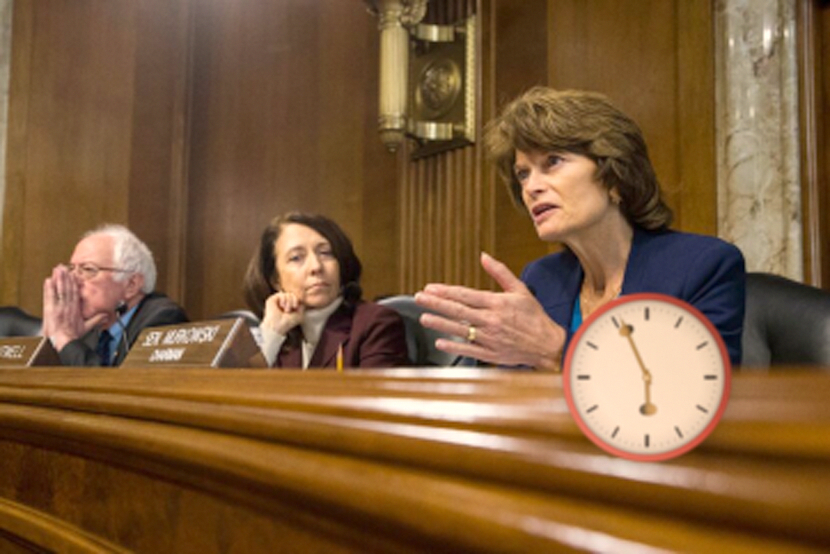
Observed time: 5:56
